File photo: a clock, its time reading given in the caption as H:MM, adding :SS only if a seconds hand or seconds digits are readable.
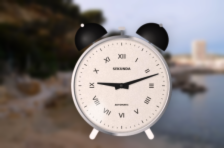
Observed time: 9:12
